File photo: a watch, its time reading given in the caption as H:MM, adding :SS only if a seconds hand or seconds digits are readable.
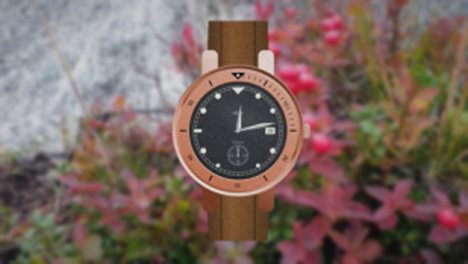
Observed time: 12:13
